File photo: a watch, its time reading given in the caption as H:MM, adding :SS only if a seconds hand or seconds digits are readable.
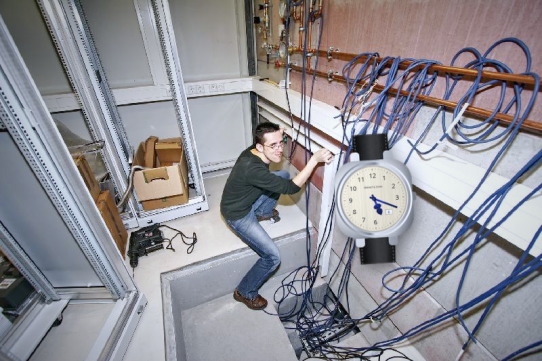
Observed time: 5:19
